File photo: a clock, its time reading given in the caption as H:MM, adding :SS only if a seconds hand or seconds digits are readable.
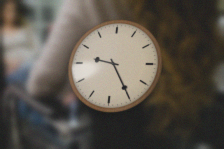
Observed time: 9:25
